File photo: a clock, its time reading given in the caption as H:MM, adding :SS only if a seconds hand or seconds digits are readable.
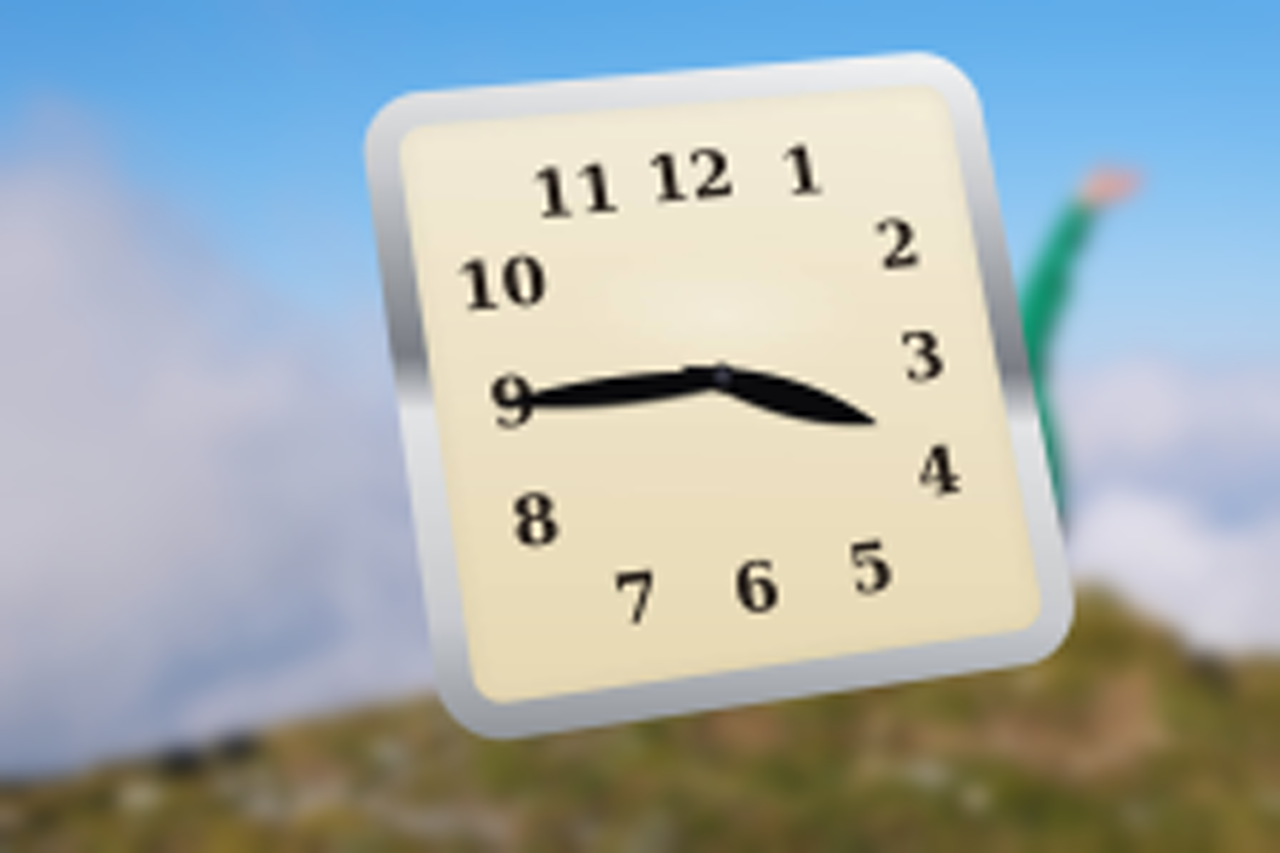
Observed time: 3:45
